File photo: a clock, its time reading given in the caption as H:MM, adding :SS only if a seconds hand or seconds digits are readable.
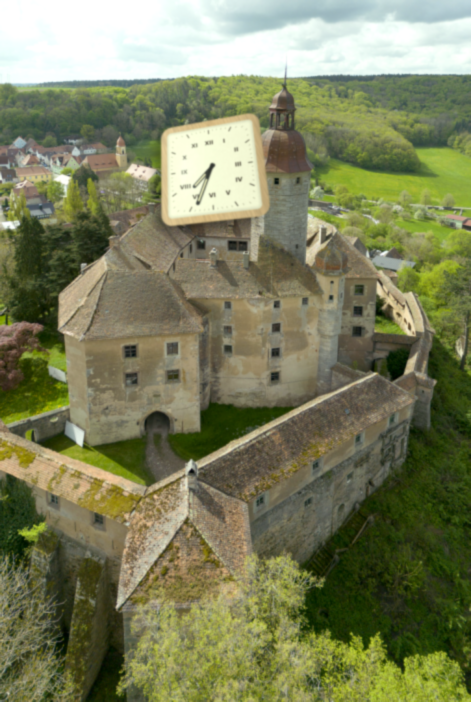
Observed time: 7:34
